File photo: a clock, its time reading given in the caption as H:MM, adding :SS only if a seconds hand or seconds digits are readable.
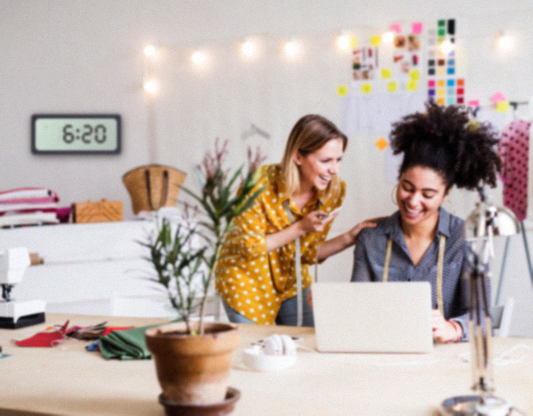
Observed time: 6:20
